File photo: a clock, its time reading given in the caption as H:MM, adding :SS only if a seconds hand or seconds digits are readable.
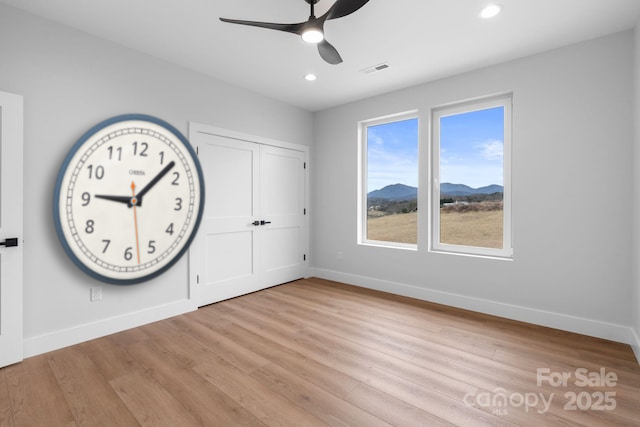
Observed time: 9:07:28
